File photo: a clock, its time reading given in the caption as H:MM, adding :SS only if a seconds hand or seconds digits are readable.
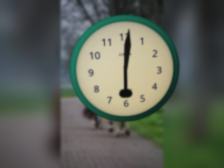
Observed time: 6:01
